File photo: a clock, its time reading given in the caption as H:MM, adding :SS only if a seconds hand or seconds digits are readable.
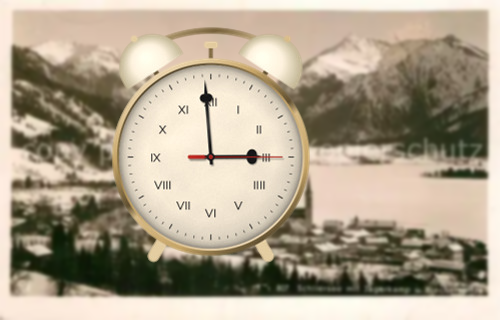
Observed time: 2:59:15
